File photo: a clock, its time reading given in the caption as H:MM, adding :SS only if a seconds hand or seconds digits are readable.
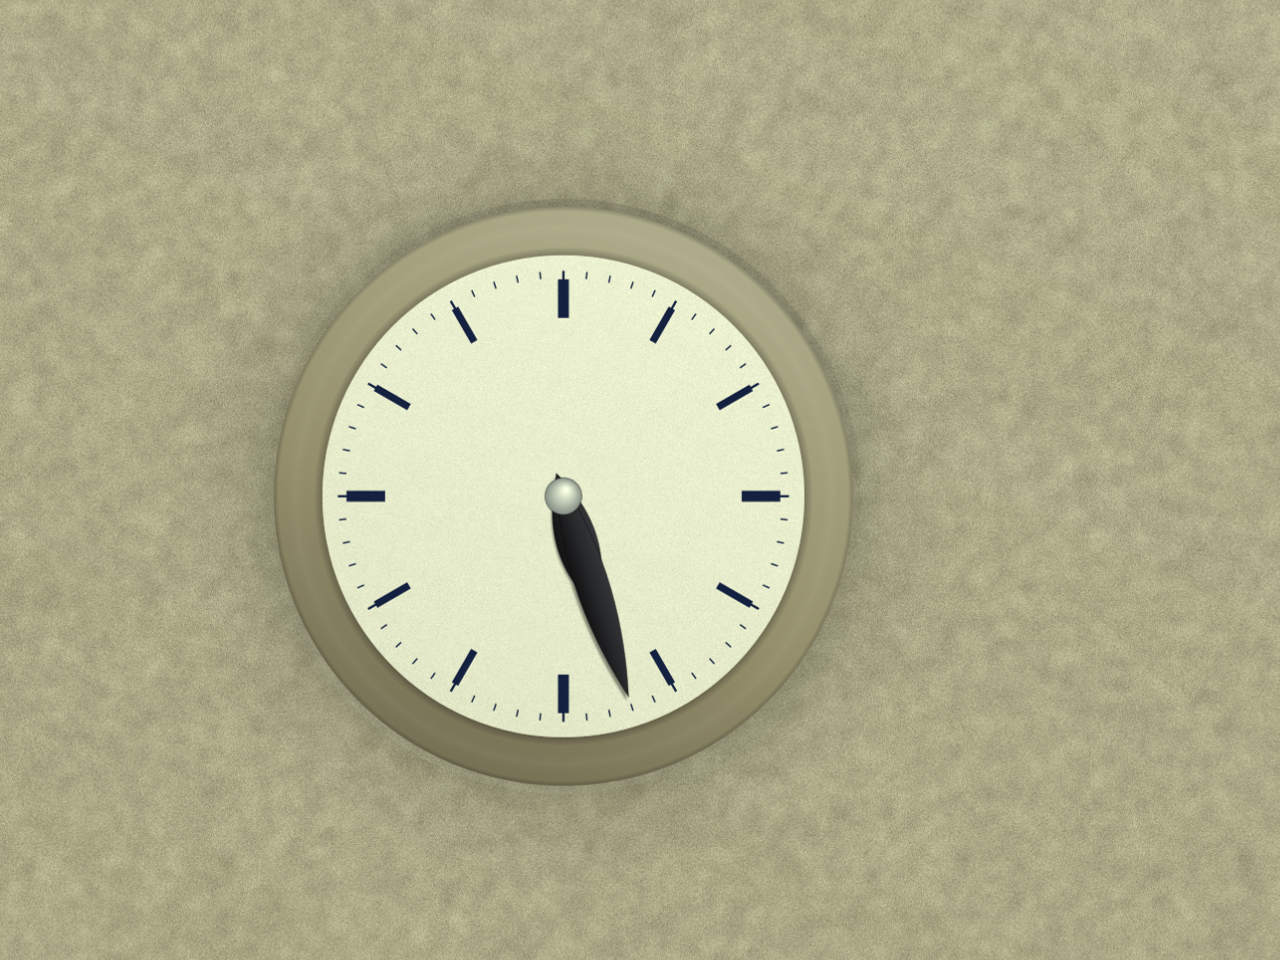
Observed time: 5:27
